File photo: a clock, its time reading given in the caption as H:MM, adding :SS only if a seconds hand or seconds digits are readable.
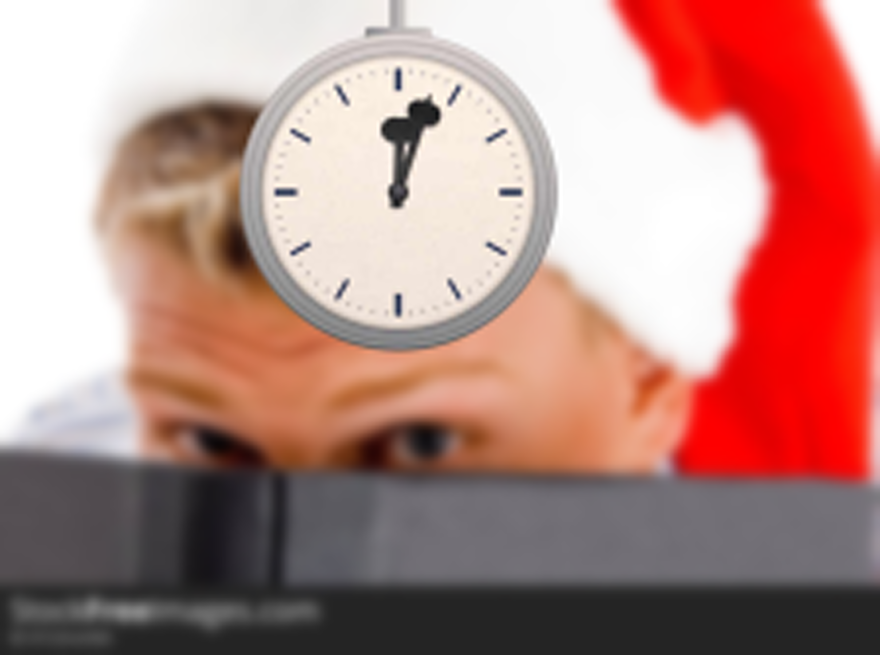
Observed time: 12:03
